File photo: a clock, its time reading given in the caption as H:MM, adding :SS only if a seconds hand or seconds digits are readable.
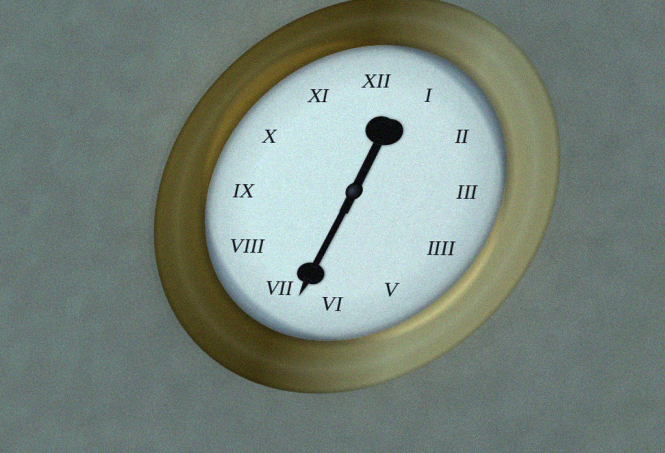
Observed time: 12:33
